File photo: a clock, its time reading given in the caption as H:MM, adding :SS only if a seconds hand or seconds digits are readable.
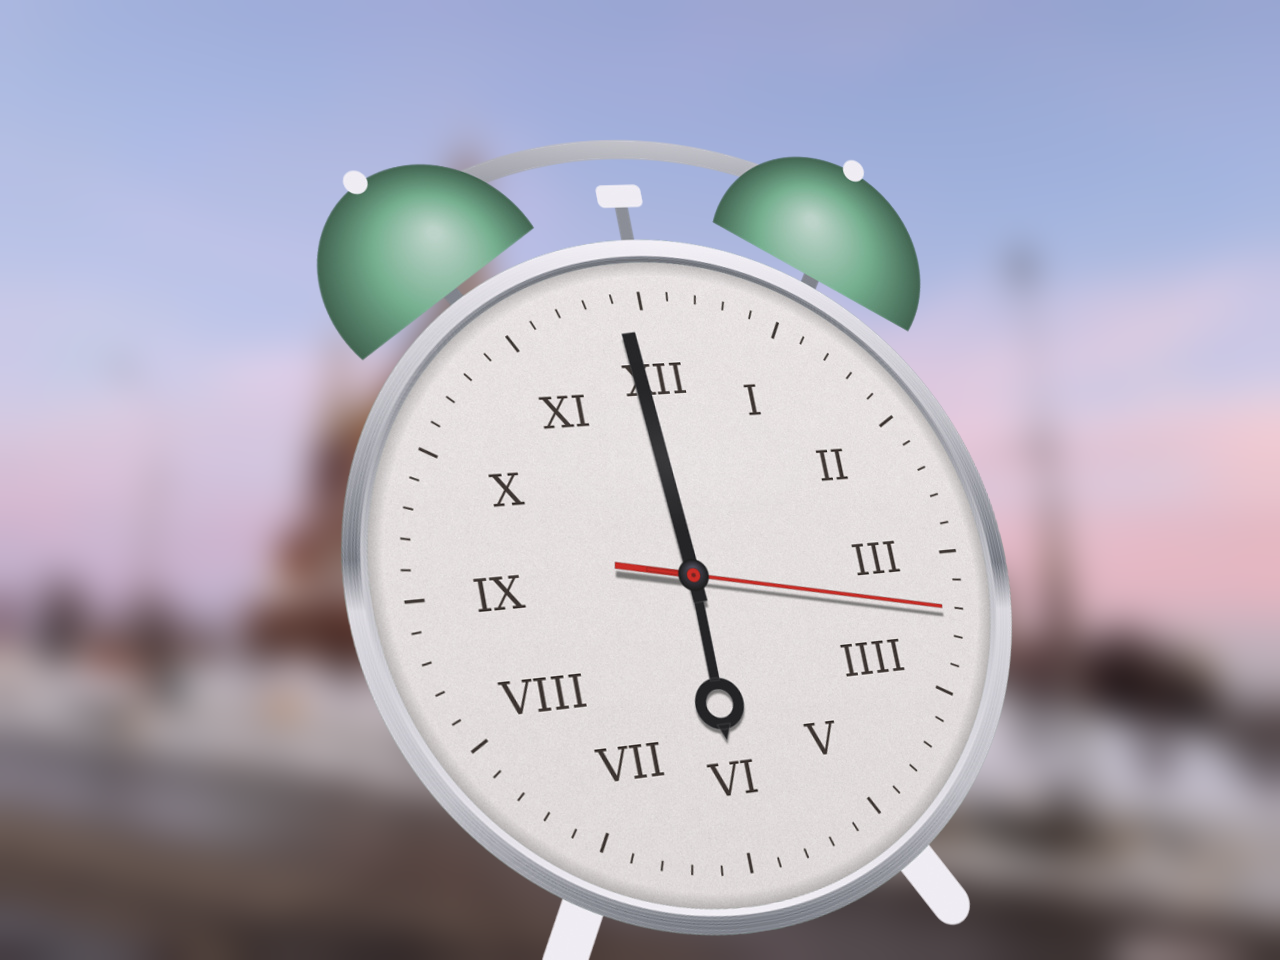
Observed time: 5:59:17
